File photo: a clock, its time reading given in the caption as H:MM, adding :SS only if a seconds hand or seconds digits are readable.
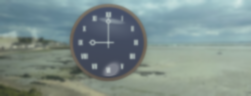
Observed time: 9:00
